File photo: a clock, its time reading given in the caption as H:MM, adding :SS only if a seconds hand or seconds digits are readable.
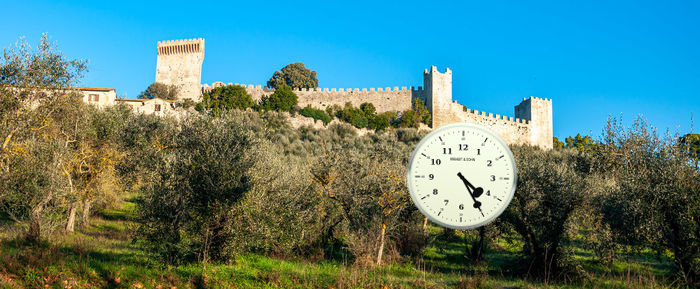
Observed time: 4:25
